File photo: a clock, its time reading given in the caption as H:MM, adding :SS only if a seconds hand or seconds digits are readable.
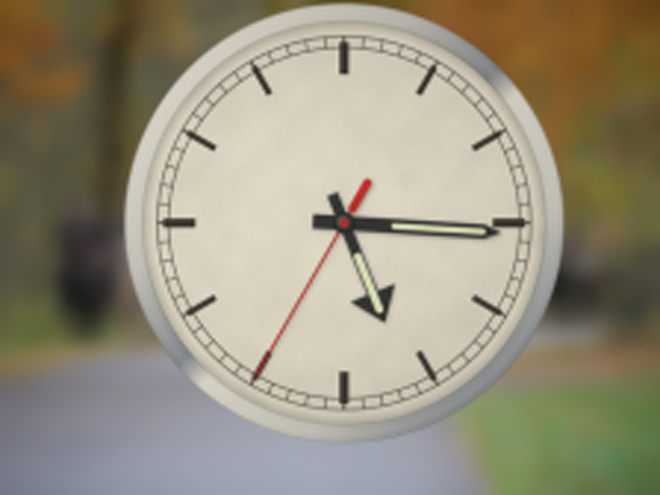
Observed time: 5:15:35
